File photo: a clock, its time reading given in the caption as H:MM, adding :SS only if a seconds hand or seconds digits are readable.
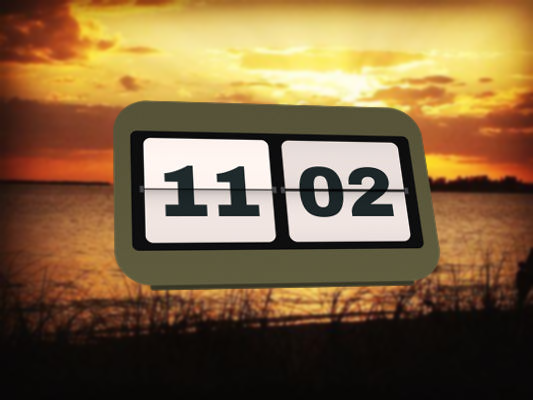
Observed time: 11:02
